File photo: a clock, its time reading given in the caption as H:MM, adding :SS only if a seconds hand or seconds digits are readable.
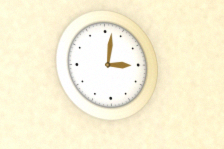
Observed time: 3:02
